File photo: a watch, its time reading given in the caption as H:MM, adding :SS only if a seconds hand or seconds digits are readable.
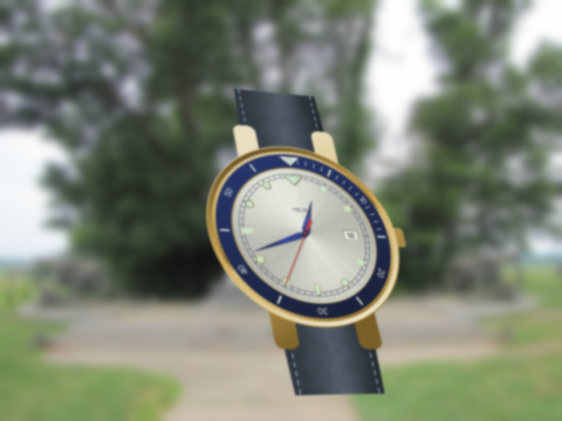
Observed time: 12:41:35
